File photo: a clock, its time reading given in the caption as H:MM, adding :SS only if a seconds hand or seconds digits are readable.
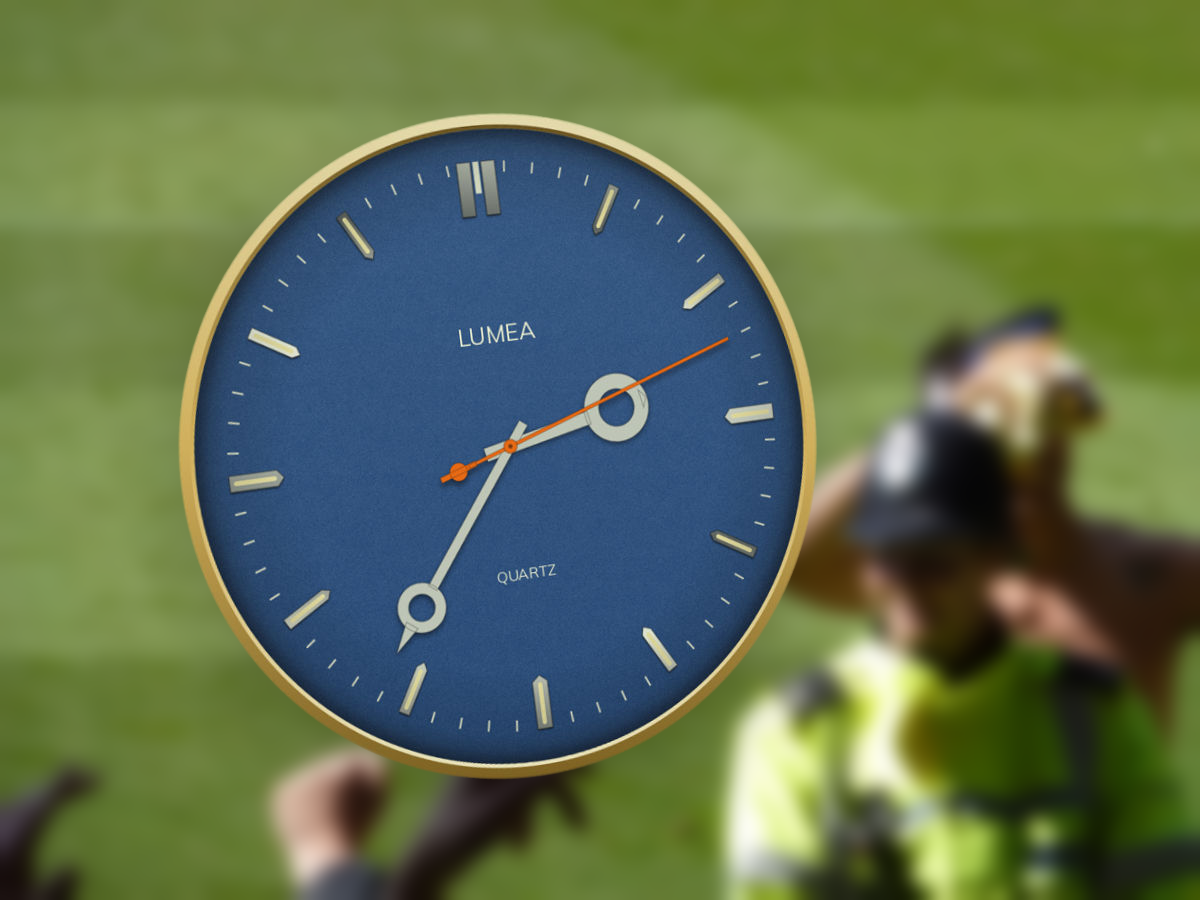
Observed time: 2:36:12
